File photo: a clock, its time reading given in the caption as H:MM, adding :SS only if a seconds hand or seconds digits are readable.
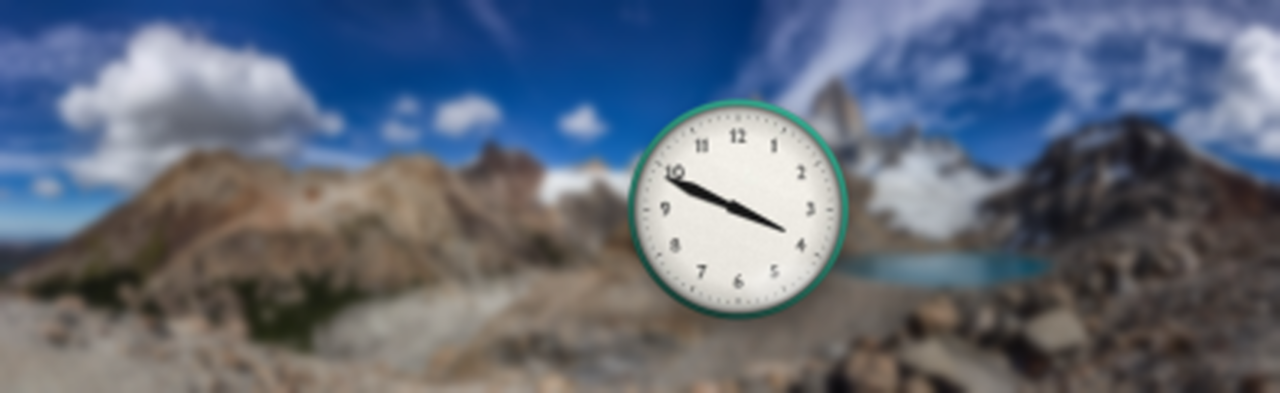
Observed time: 3:49
